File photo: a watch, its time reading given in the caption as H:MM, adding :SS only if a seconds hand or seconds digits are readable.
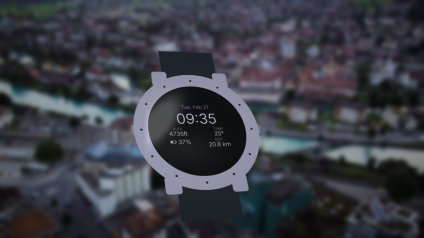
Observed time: 9:35
